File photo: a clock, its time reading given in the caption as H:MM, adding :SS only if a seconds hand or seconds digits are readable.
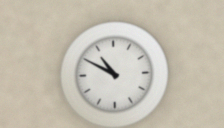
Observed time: 10:50
